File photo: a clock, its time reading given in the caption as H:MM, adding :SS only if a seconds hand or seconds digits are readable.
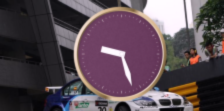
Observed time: 9:27
